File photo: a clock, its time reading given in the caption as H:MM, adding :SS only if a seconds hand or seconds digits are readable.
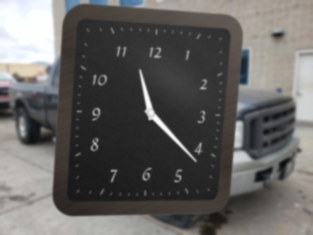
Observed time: 11:22
